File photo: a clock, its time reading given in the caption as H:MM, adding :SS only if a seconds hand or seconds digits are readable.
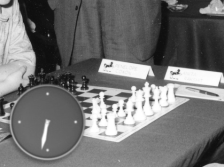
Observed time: 6:32
